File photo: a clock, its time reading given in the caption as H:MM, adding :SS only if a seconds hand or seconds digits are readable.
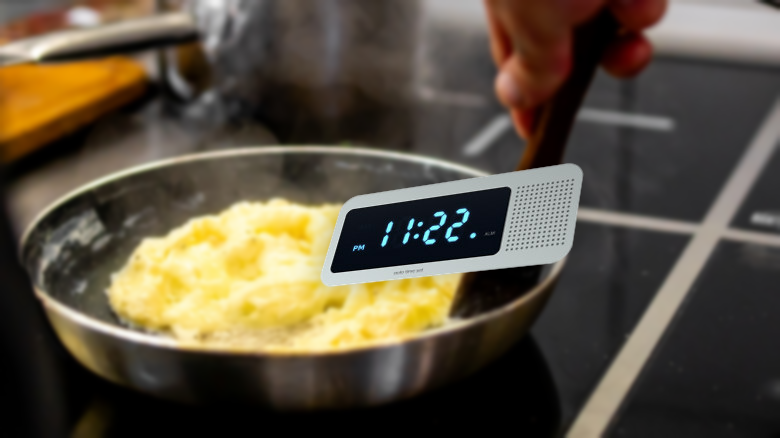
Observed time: 11:22
